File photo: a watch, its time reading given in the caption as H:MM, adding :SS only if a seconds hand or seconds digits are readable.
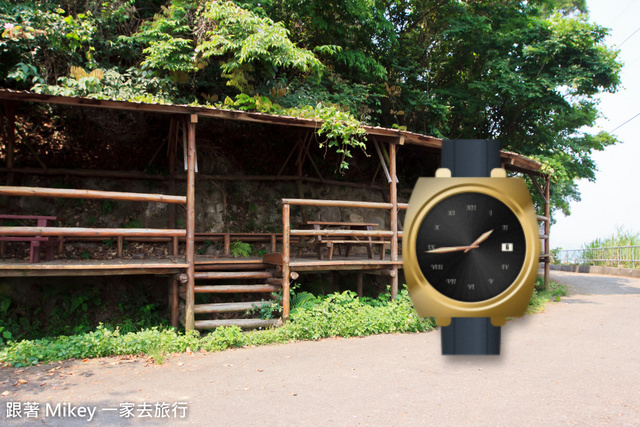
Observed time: 1:44
